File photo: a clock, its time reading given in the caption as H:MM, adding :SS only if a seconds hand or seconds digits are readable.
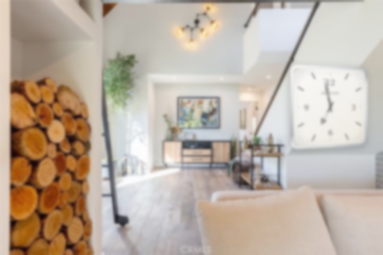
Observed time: 6:58
